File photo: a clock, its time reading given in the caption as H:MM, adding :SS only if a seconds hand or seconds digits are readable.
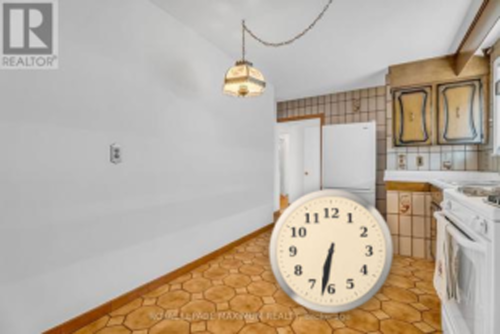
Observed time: 6:32
